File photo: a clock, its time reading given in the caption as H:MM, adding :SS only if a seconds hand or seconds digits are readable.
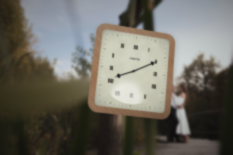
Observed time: 8:10
